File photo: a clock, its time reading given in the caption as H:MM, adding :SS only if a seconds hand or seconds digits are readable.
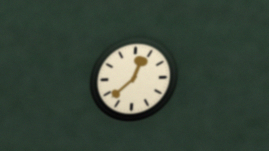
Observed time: 12:38
